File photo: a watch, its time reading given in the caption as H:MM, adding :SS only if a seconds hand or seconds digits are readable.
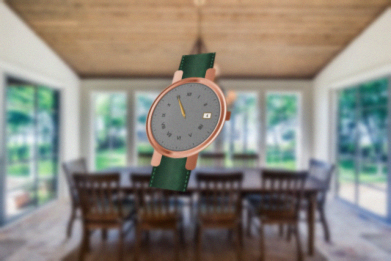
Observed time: 10:55
